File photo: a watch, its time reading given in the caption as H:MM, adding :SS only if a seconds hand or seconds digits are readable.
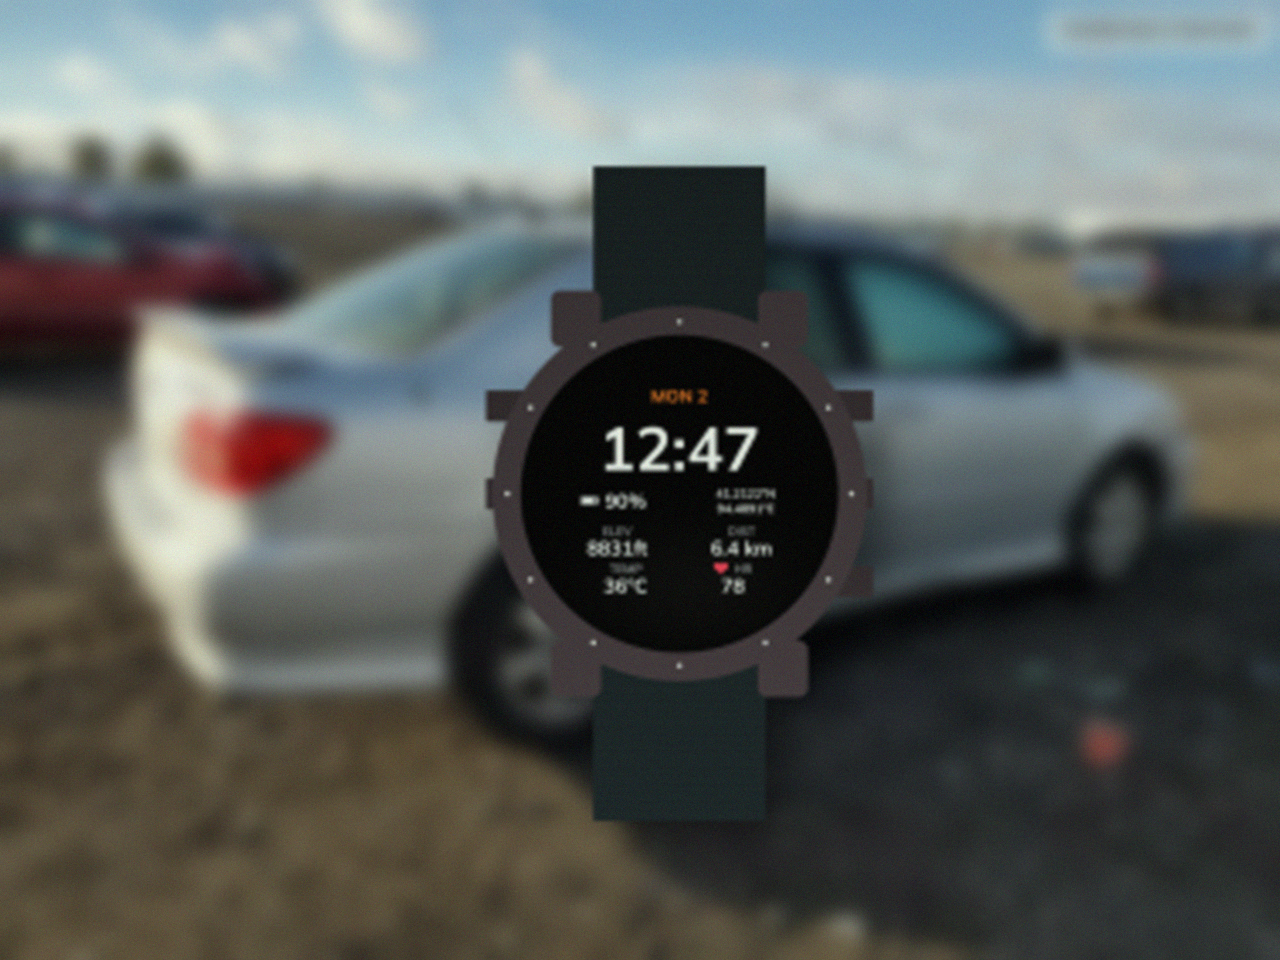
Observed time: 12:47
